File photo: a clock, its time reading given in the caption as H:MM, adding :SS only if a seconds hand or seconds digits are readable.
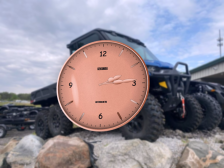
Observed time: 2:14
